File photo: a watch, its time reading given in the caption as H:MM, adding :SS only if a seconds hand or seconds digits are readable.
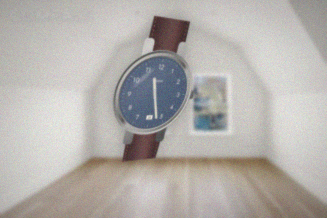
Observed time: 11:27
